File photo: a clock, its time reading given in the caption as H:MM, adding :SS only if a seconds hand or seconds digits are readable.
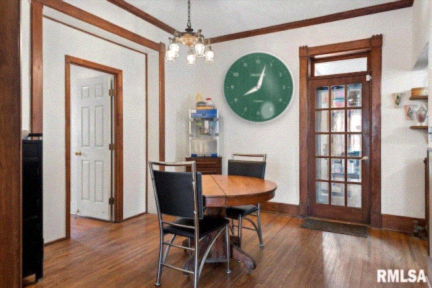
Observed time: 8:03
